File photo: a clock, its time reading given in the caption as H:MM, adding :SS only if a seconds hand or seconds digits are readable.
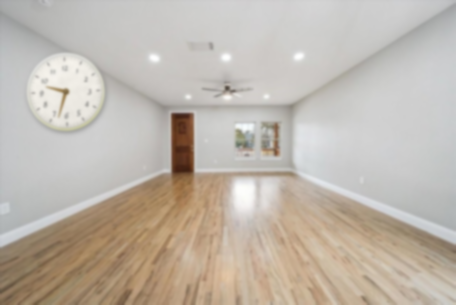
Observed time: 9:33
